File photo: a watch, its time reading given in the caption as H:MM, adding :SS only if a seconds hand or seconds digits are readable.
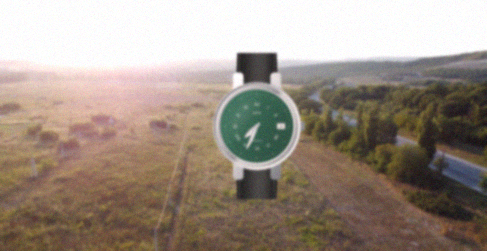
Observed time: 7:34
